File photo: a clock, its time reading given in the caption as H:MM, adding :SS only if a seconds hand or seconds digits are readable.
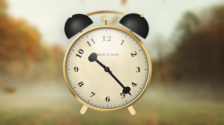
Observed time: 10:23
